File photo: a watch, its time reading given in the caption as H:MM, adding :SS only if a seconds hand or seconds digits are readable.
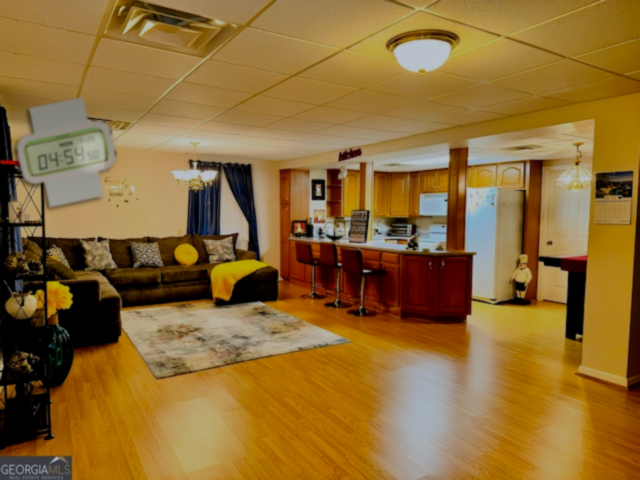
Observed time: 4:54
